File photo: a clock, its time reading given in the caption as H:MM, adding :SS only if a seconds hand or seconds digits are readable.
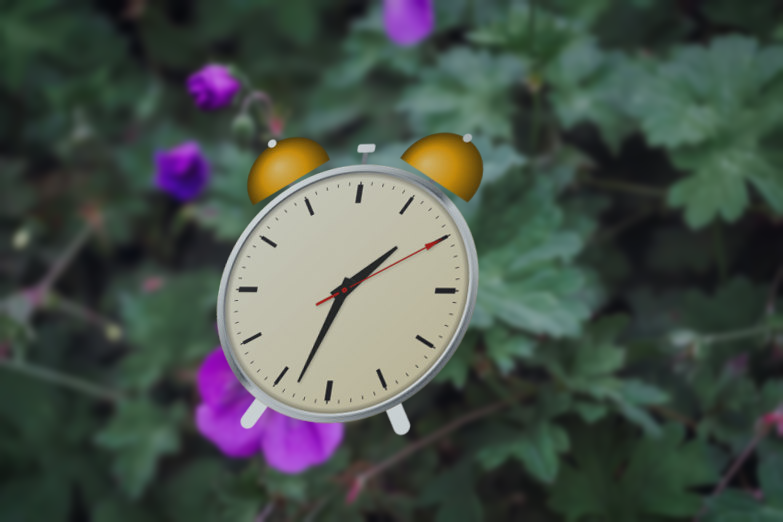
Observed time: 1:33:10
